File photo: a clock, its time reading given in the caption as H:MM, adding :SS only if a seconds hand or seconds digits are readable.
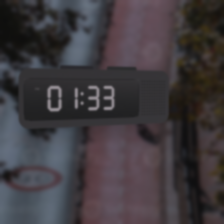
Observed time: 1:33
